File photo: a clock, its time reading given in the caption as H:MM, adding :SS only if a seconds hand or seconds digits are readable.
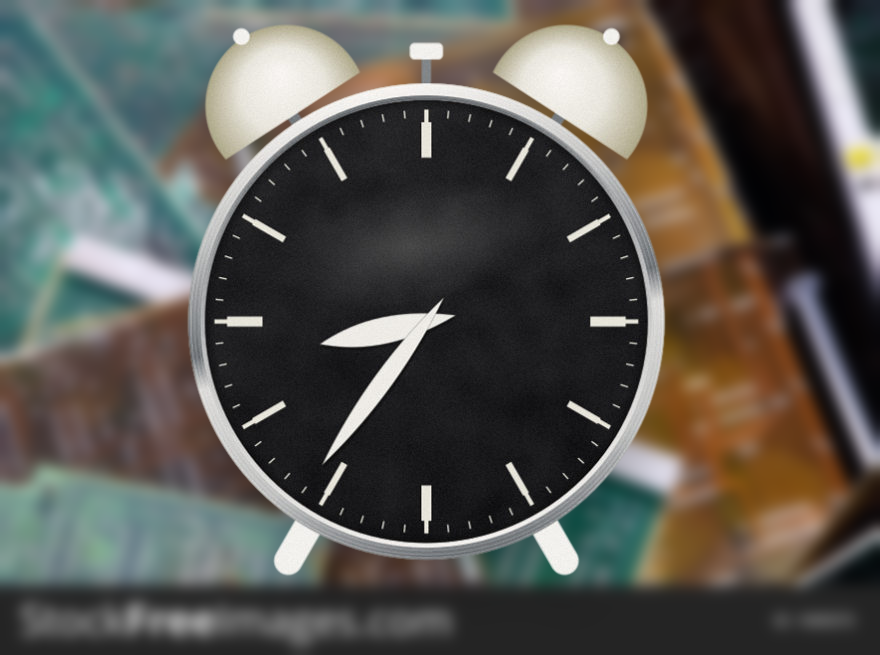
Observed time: 8:36
